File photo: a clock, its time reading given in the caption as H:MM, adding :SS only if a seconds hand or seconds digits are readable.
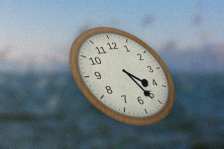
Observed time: 4:26
